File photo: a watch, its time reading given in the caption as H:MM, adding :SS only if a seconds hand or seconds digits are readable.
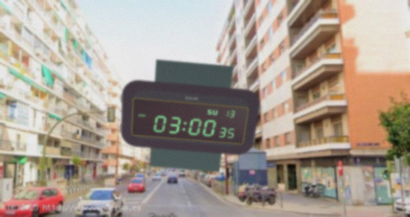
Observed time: 3:00:35
